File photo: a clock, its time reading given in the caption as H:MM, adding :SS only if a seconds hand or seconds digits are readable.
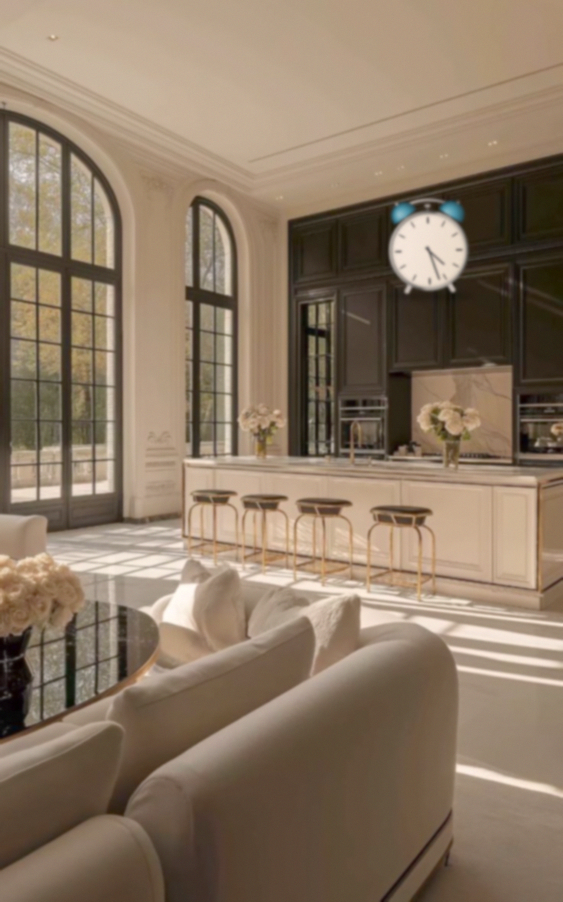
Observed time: 4:27
